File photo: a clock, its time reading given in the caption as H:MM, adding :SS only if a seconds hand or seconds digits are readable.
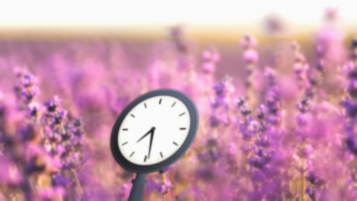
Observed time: 7:29
